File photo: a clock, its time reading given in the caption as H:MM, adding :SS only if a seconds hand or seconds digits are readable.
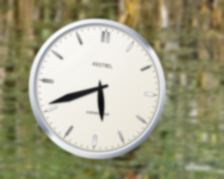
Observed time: 5:41
